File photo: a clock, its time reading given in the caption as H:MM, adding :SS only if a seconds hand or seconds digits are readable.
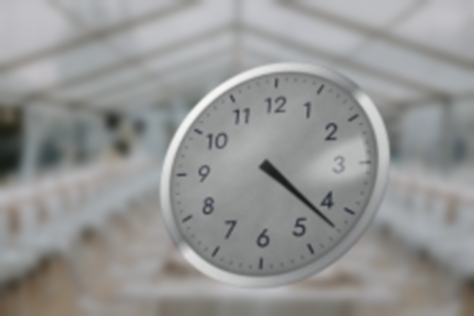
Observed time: 4:22
